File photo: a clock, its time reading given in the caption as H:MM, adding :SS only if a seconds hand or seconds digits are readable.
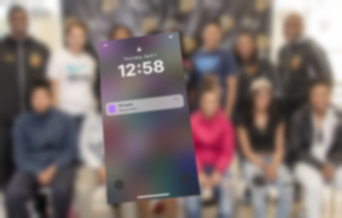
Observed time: 12:58
